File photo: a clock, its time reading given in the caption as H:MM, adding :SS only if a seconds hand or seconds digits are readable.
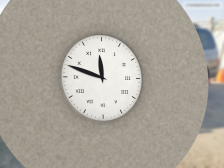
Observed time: 11:48
